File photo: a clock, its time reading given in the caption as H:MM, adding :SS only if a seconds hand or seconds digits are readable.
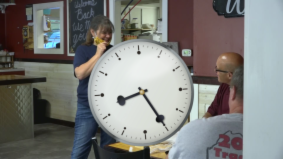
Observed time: 8:25
